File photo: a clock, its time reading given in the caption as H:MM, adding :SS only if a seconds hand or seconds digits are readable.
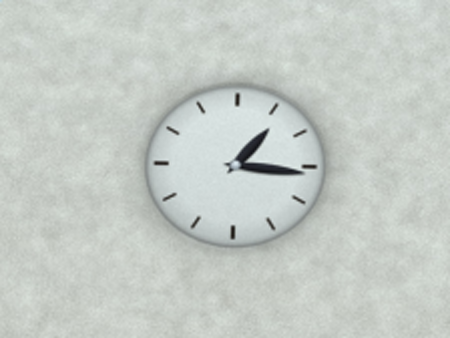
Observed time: 1:16
